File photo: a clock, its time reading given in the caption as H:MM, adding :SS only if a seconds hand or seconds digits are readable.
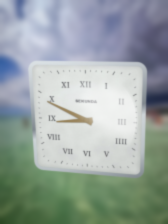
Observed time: 8:49
